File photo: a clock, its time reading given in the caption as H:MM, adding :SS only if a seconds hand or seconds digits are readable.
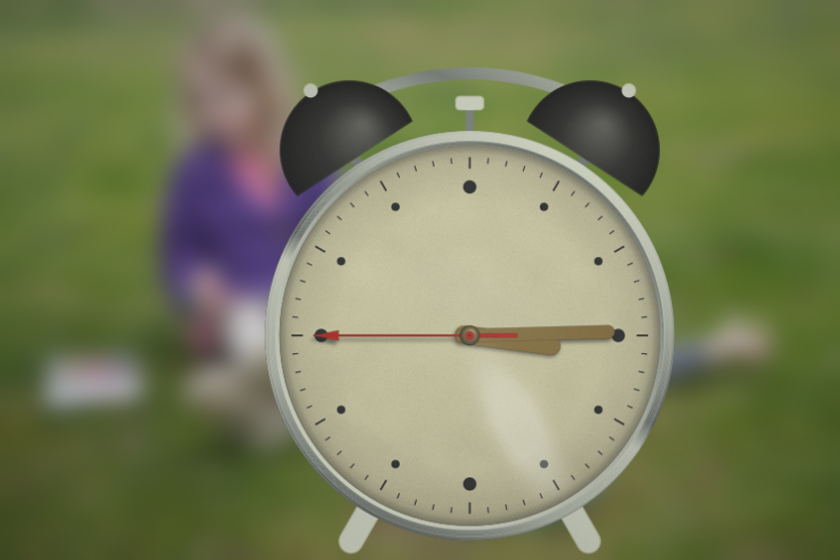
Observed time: 3:14:45
